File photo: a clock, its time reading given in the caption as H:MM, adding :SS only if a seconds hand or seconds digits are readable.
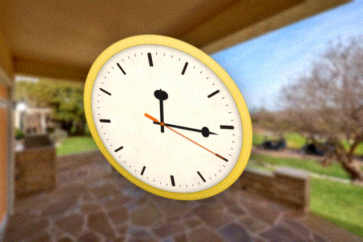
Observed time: 12:16:20
